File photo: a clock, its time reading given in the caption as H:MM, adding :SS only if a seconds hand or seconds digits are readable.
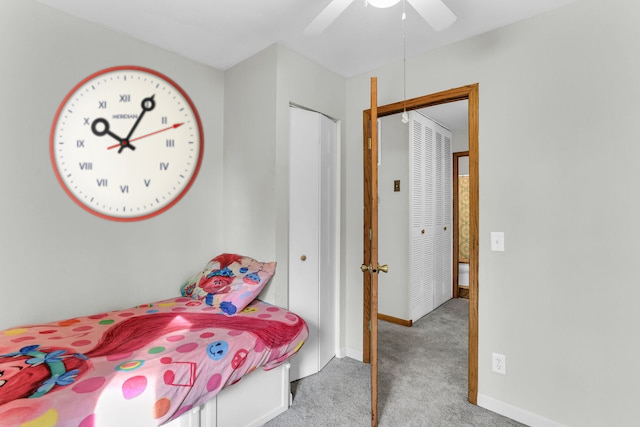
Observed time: 10:05:12
